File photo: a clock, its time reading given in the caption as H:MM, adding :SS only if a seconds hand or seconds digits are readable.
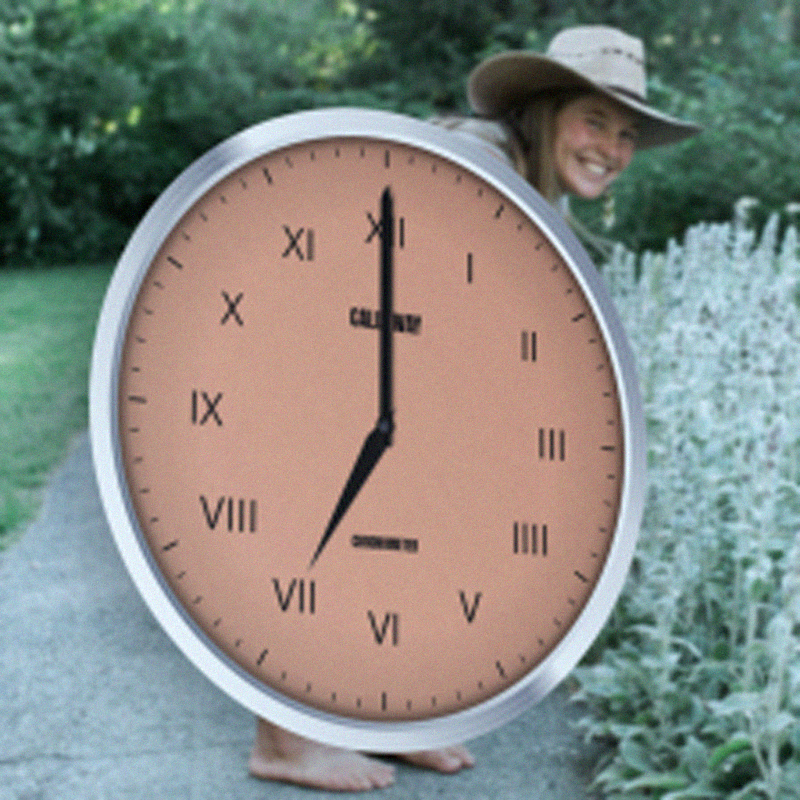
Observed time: 7:00
